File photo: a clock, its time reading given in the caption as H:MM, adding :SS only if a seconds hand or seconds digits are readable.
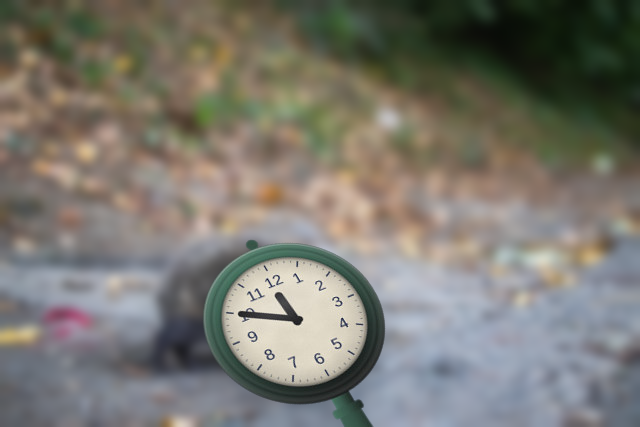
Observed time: 11:50
